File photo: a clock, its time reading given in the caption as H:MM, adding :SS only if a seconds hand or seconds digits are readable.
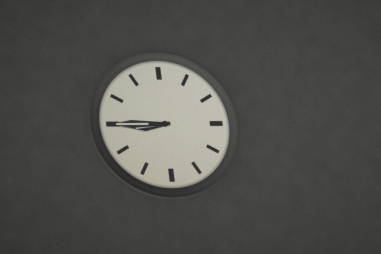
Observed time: 8:45
